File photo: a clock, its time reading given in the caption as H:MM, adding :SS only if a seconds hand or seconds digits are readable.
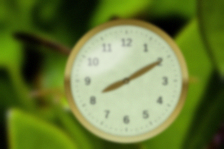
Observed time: 8:10
